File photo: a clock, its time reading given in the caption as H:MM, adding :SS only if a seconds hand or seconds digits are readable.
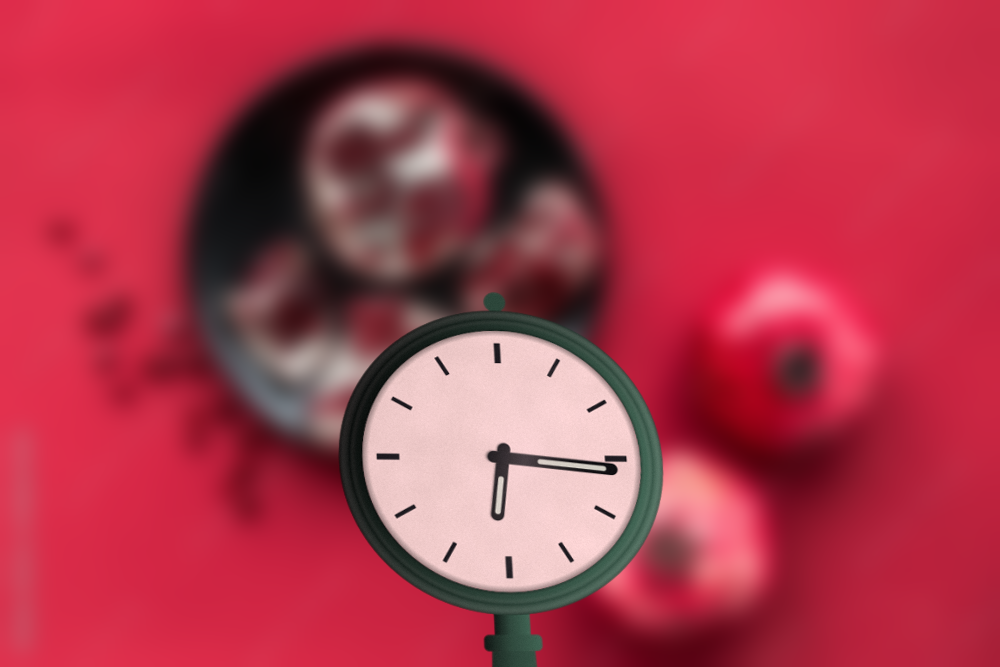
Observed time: 6:16
